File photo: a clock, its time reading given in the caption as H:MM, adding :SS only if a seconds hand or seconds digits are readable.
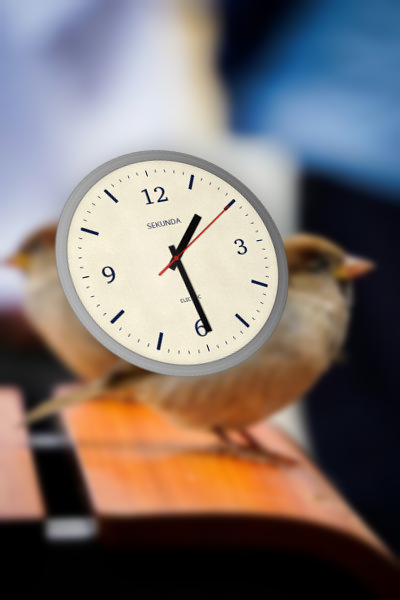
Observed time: 1:29:10
